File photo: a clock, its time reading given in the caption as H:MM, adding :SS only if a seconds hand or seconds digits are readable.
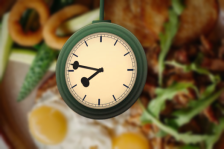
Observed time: 7:47
